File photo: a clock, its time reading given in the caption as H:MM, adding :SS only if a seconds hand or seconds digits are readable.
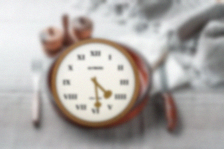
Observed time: 4:29
